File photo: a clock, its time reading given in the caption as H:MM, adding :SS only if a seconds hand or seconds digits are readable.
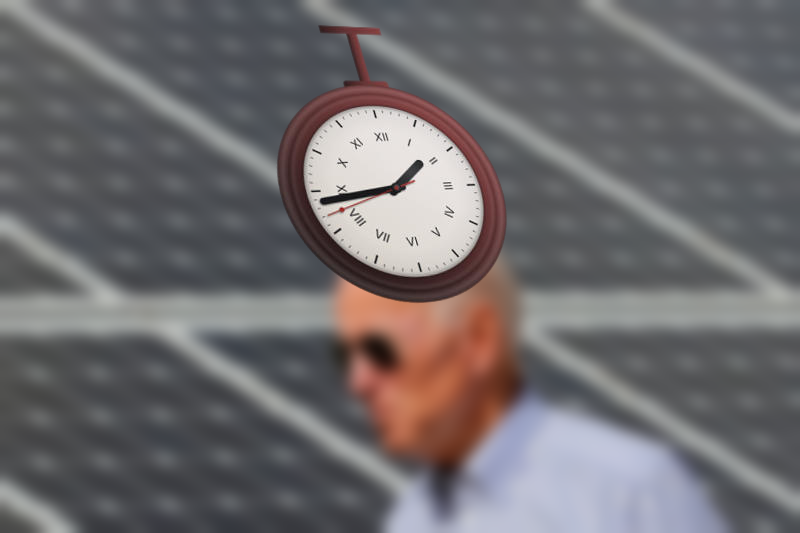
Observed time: 1:43:42
